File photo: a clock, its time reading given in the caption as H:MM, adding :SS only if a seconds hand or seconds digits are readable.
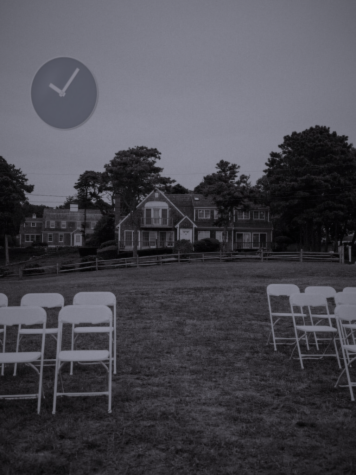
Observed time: 10:06
